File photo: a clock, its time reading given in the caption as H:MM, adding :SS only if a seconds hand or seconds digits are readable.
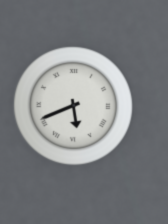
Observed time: 5:41
